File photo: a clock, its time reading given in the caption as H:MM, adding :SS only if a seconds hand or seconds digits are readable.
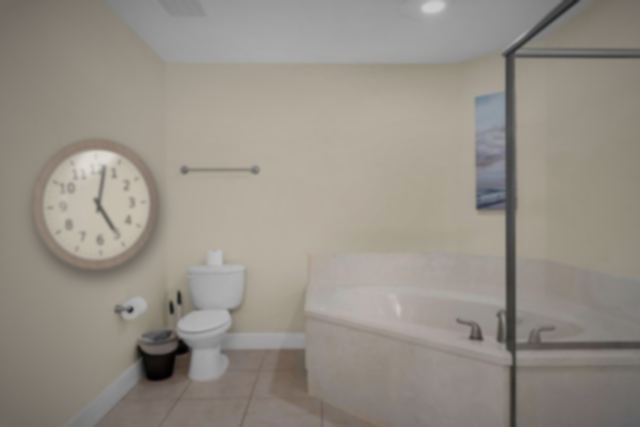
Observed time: 5:02
